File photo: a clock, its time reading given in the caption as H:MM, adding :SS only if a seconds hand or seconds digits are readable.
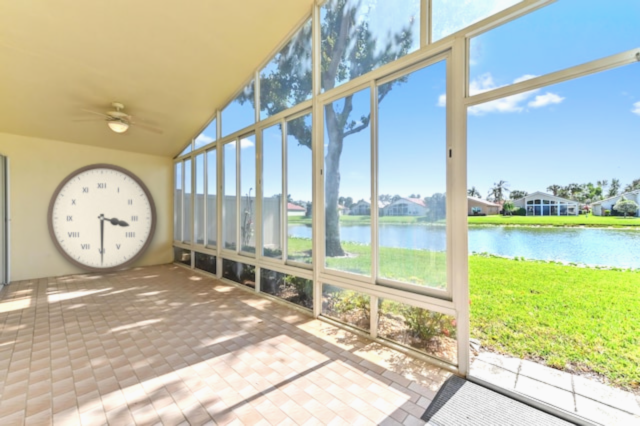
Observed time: 3:30
